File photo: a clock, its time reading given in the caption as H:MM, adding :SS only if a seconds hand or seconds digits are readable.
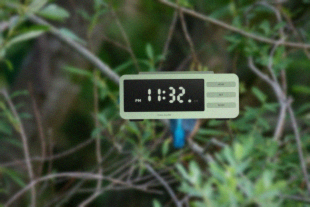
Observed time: 11:32
